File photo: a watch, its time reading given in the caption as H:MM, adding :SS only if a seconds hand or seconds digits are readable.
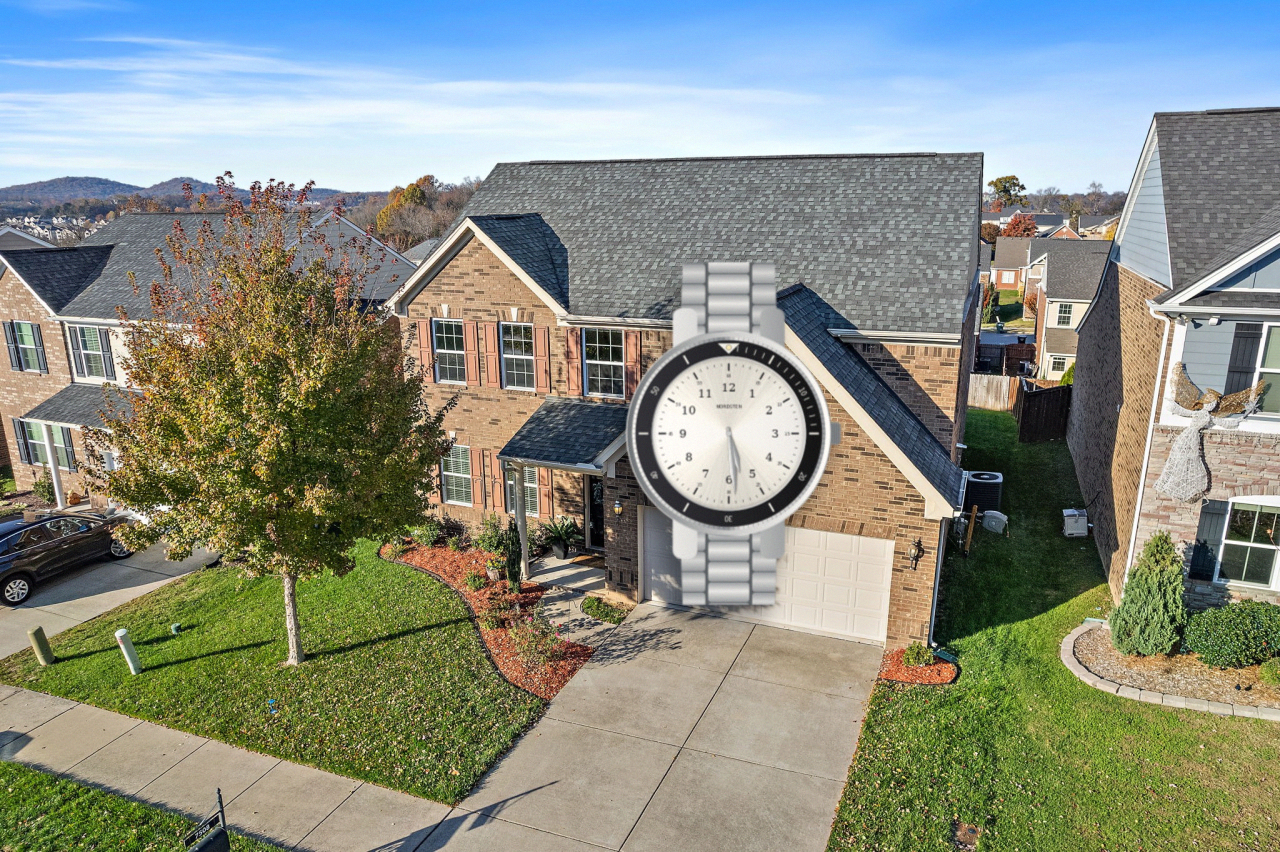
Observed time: 5:29
